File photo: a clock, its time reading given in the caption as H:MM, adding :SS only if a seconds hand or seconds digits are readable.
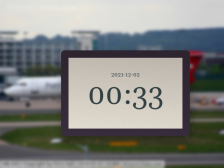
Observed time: 0:33
